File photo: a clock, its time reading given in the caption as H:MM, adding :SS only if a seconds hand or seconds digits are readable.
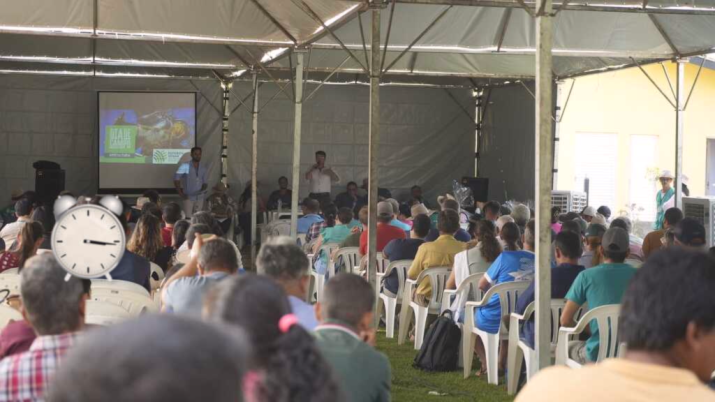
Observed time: 3:16
